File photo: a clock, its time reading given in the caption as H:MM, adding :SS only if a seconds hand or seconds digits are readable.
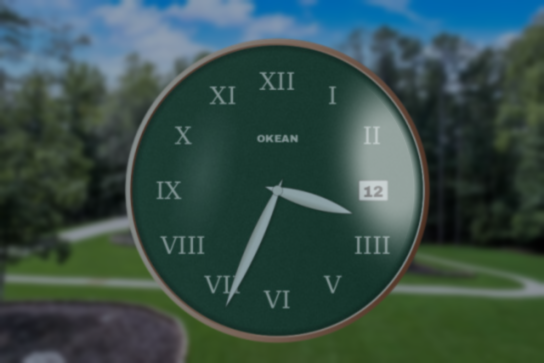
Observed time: 3:34
